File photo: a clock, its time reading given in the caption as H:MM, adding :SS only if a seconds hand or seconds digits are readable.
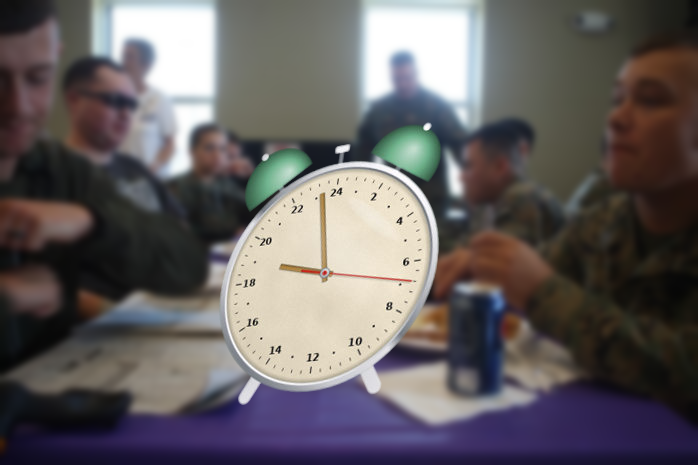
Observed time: 18:58:17
